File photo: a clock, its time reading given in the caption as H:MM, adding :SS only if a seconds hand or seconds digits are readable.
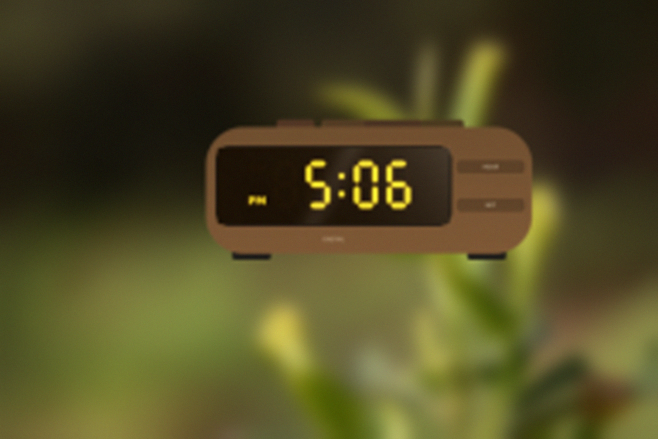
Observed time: 5:06
